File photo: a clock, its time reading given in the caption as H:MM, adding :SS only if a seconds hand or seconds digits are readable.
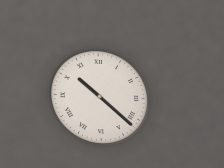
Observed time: 10:22
